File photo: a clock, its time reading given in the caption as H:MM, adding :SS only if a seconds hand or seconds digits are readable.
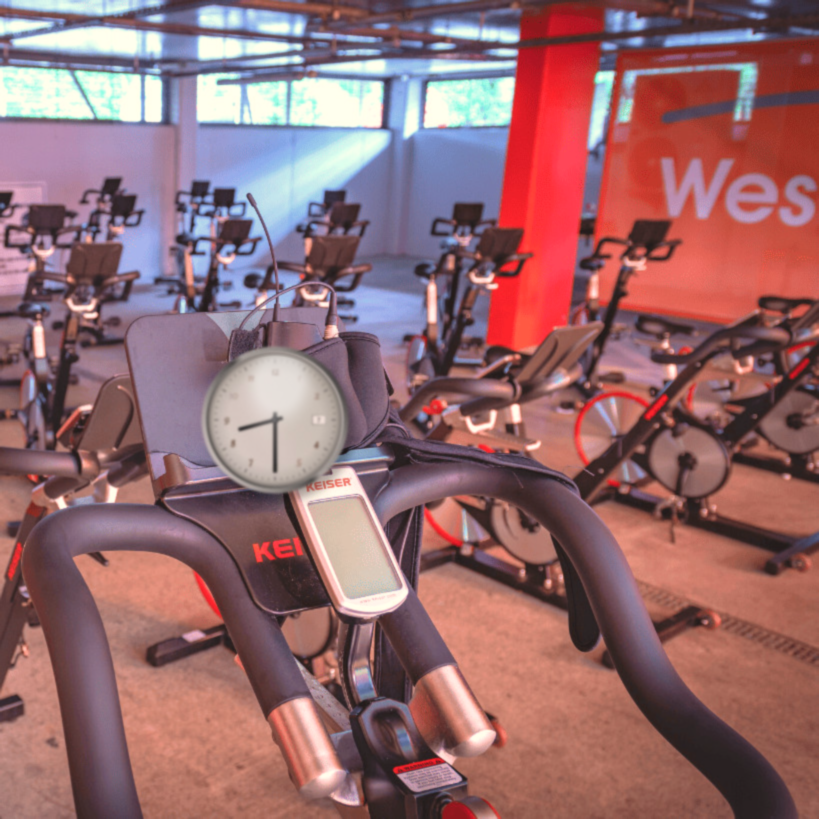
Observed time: 8:30
